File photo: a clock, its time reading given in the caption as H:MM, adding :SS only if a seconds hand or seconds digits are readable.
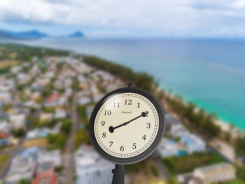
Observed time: 8:10
